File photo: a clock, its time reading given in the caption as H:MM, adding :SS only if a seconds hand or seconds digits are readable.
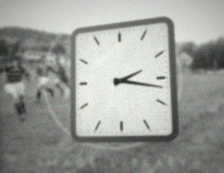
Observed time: 2:17
